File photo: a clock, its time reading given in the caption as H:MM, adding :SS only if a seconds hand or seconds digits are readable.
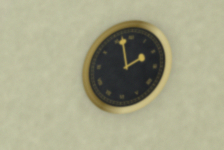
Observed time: 1:57
